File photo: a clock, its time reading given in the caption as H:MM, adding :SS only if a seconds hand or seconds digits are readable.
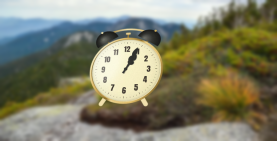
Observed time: 1:04
